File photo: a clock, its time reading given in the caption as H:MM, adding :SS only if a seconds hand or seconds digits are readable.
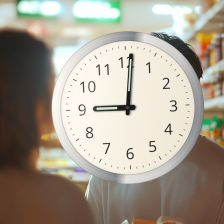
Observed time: 9:01
